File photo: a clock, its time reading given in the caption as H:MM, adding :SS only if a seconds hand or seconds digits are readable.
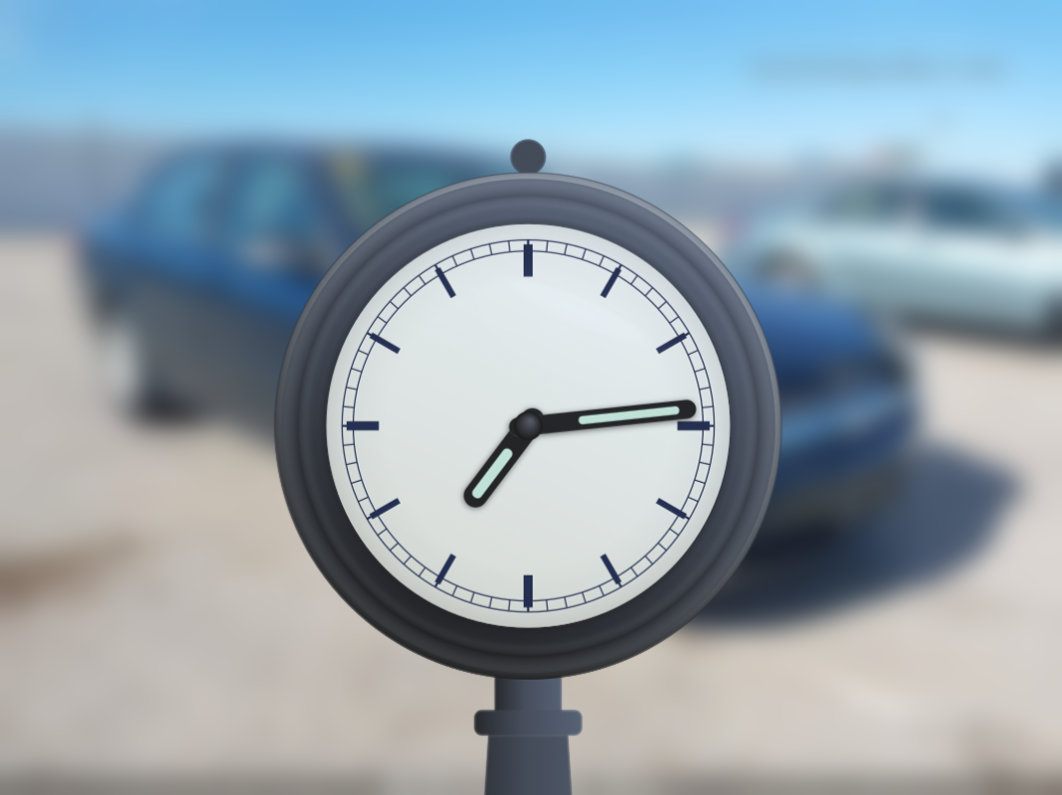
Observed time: 7:14
